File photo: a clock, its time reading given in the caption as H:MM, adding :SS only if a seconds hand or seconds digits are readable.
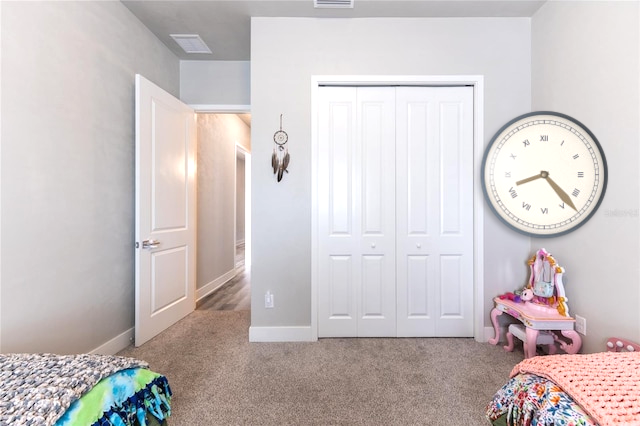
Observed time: 8:23
